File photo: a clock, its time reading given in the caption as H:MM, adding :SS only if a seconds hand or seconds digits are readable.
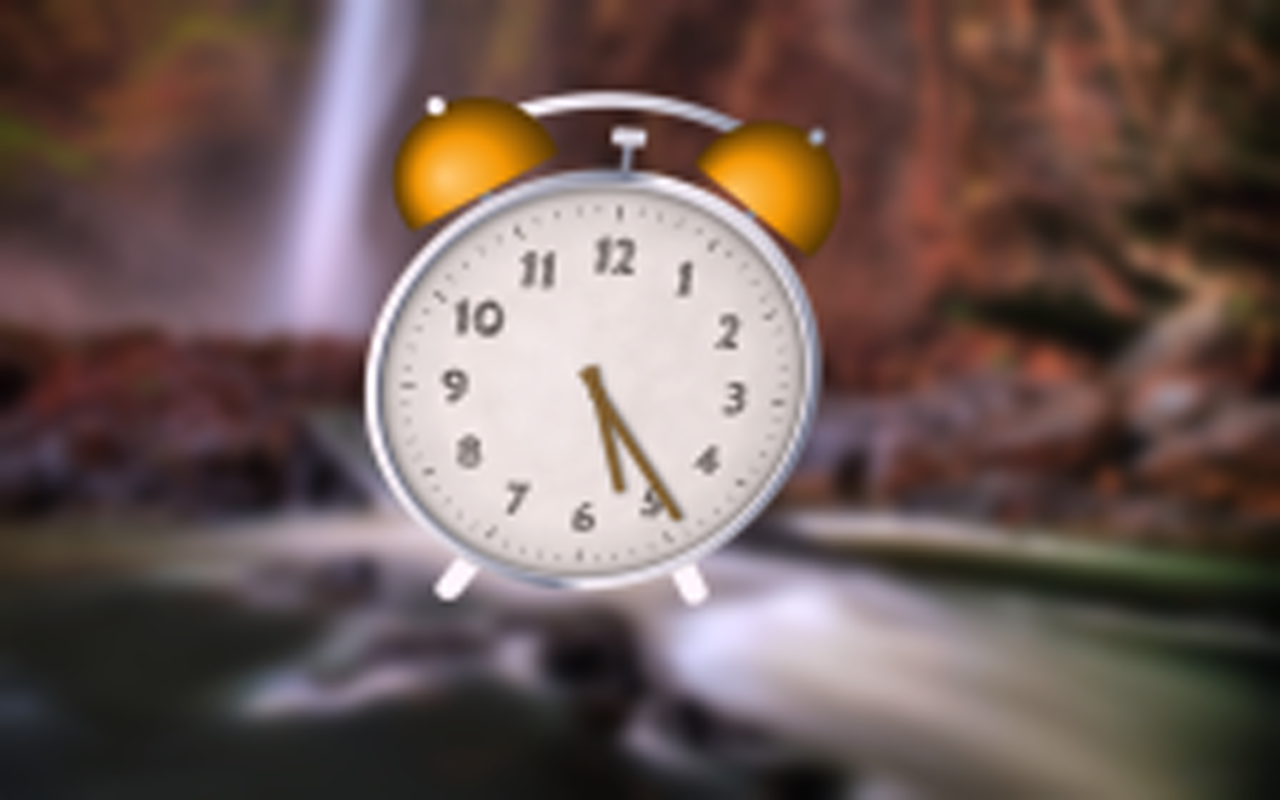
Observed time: 5:24
